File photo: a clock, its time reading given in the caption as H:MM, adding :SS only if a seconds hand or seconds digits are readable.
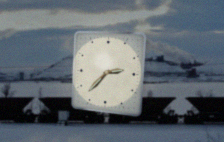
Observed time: 2:37
